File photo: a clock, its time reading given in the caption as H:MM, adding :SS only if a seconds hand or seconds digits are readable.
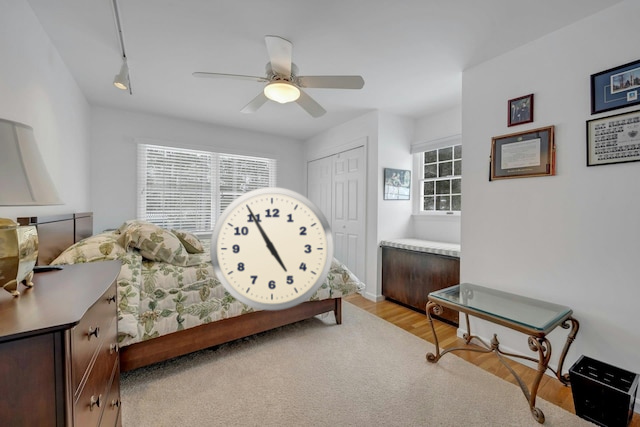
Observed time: 4:55
